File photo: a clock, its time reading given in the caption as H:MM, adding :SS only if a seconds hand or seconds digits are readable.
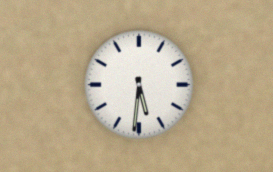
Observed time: 5:31
